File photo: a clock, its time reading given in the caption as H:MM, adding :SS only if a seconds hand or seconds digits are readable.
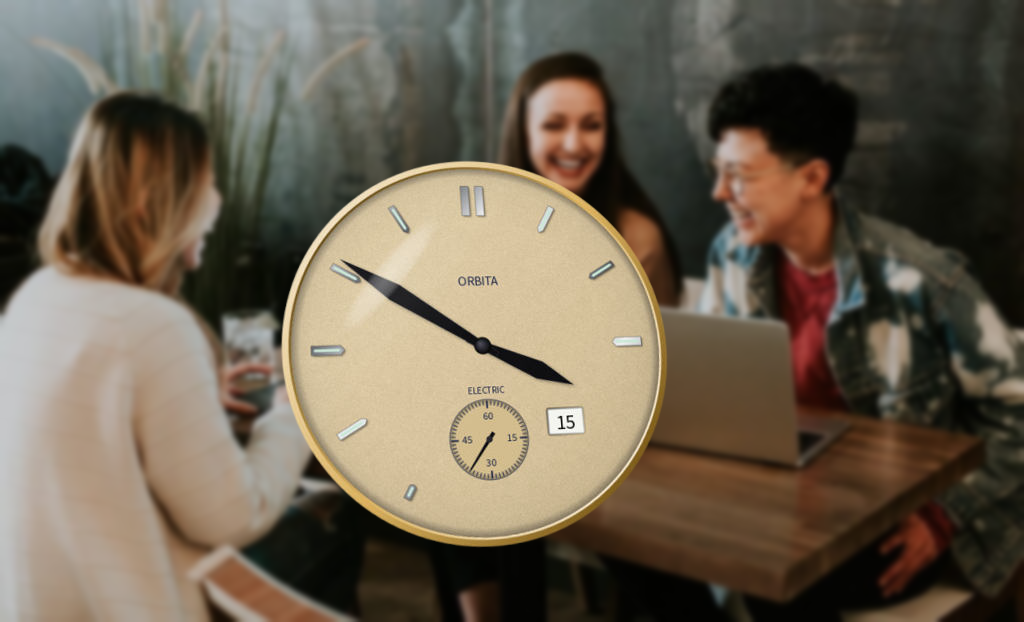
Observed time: 3:50:36
